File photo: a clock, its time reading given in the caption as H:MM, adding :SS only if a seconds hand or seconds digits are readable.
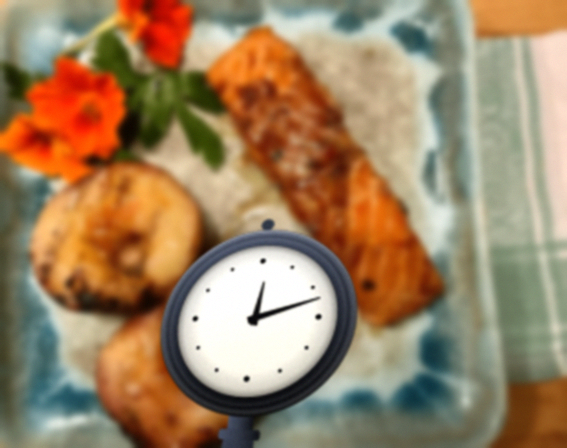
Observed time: 12:12
